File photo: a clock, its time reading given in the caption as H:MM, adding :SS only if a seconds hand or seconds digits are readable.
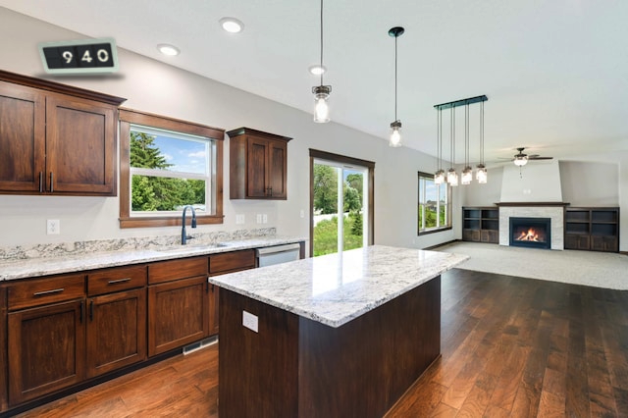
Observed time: 9:40
